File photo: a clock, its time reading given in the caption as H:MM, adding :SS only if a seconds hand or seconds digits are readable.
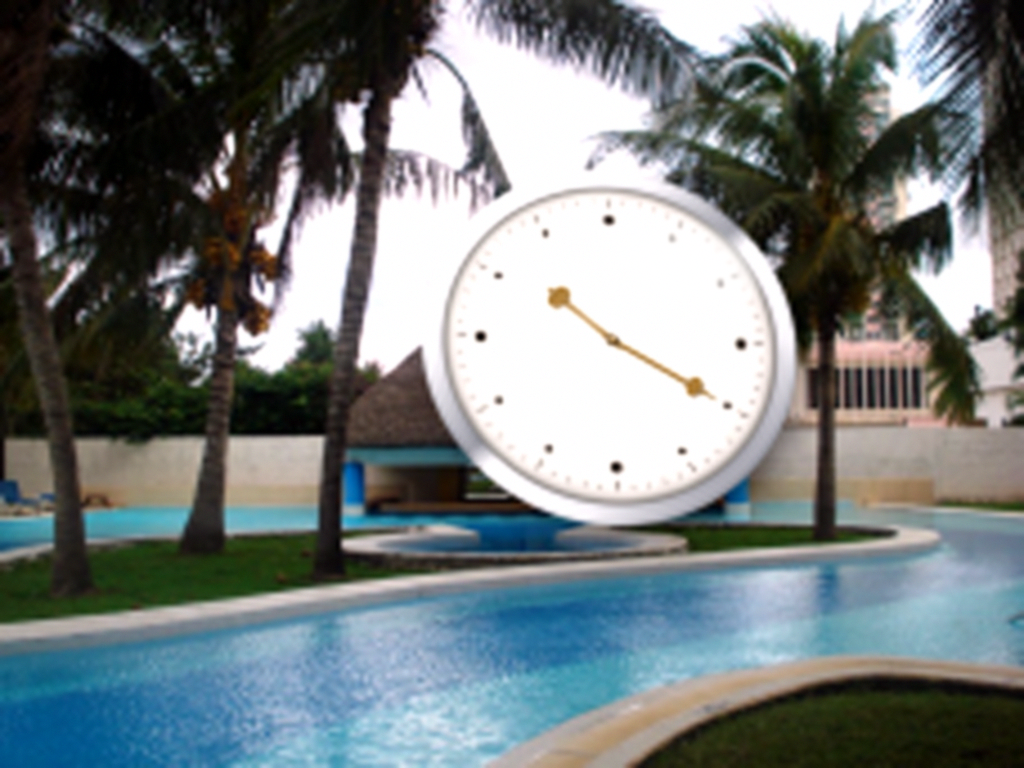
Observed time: 10:20
